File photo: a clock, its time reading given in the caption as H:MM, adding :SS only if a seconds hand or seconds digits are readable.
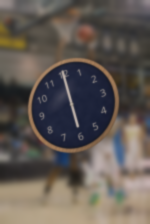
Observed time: 6:00
